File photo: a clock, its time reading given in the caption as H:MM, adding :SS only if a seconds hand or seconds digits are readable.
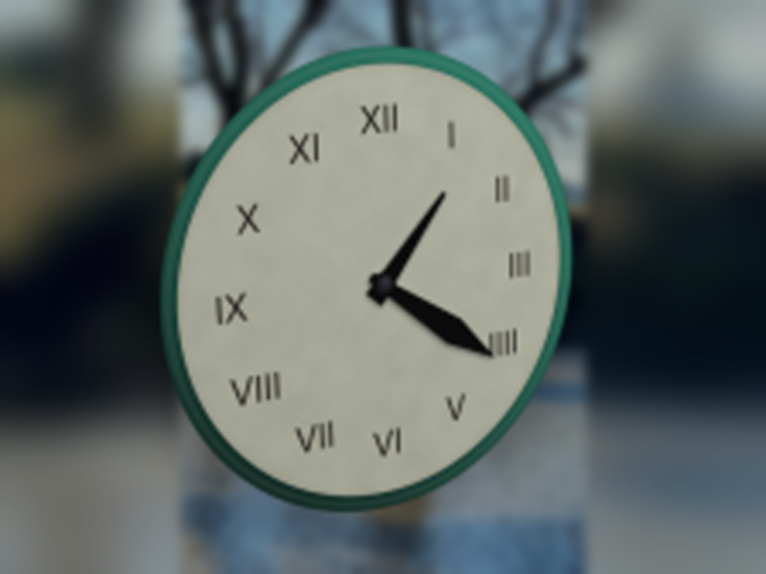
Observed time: 1:21
